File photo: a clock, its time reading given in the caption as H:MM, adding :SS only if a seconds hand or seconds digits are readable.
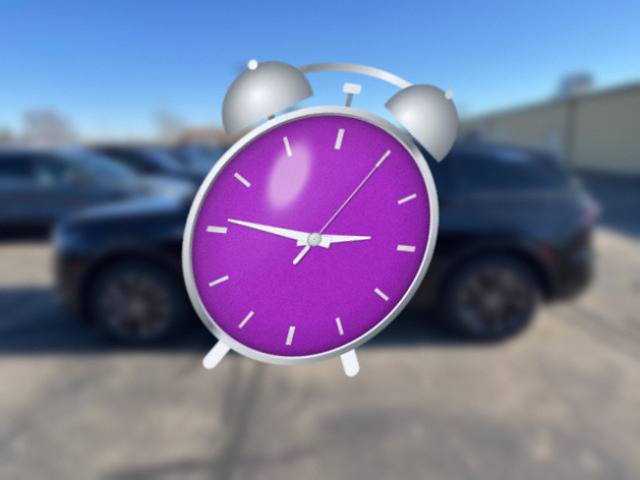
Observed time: 2:46:05
